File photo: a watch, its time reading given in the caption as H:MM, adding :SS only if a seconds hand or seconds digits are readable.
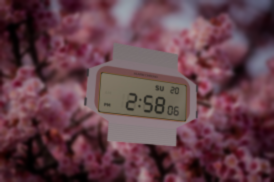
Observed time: 2:58:06
